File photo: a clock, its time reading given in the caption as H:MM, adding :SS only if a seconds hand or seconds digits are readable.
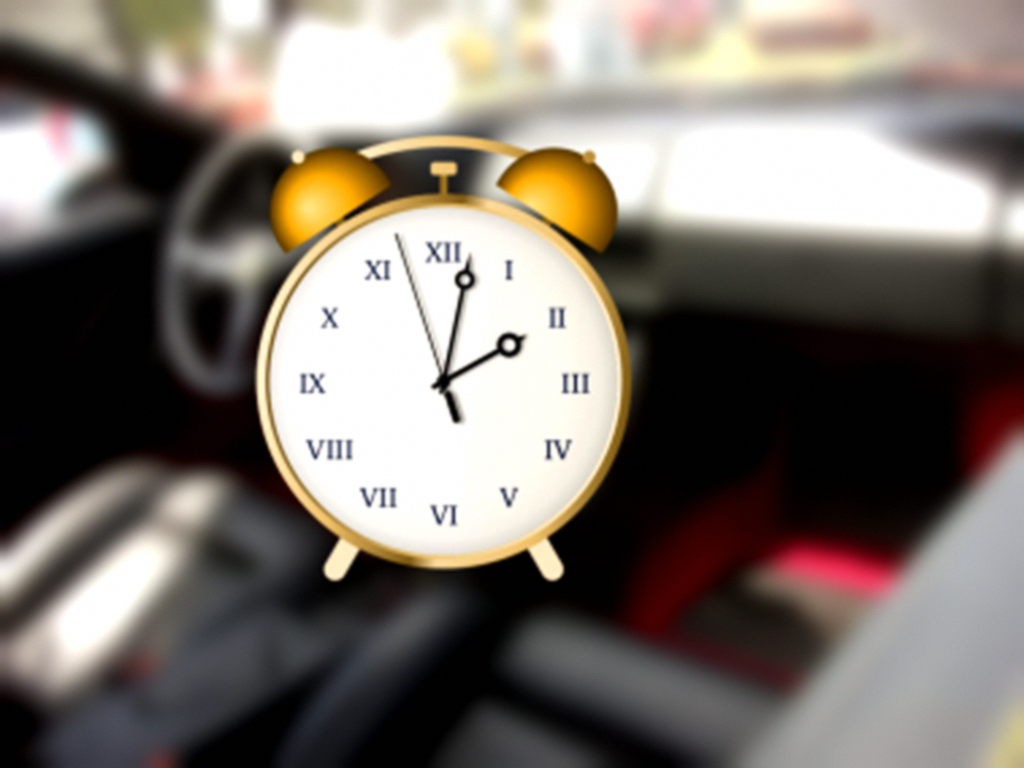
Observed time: 2:01:57
